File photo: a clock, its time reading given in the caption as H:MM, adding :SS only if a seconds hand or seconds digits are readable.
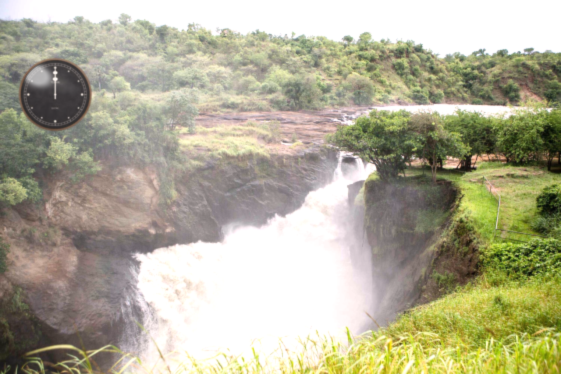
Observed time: 12:00
